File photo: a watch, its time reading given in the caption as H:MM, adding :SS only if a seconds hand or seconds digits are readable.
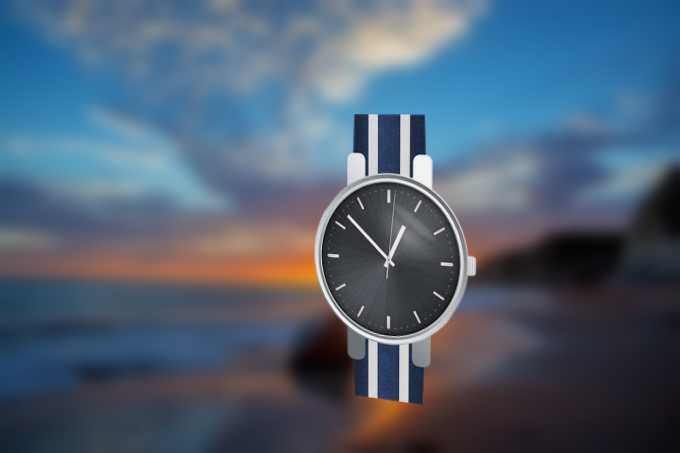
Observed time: 12:52:01
